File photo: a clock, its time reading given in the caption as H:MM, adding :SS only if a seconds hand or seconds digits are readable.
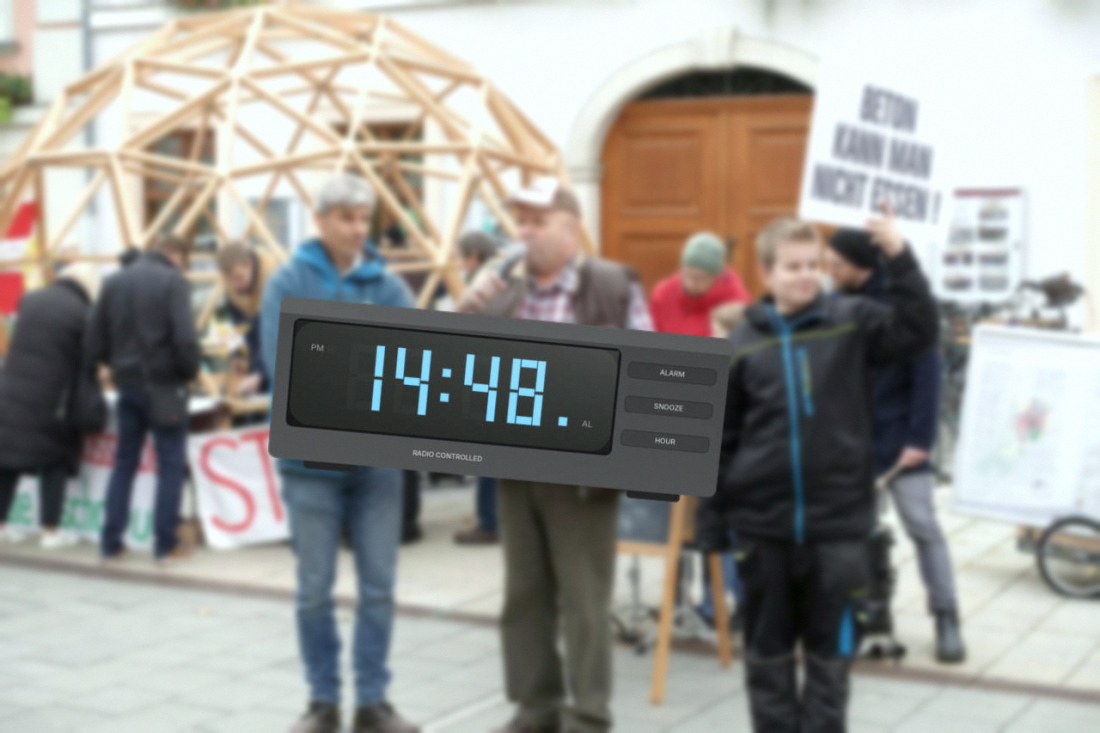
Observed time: 14:48
